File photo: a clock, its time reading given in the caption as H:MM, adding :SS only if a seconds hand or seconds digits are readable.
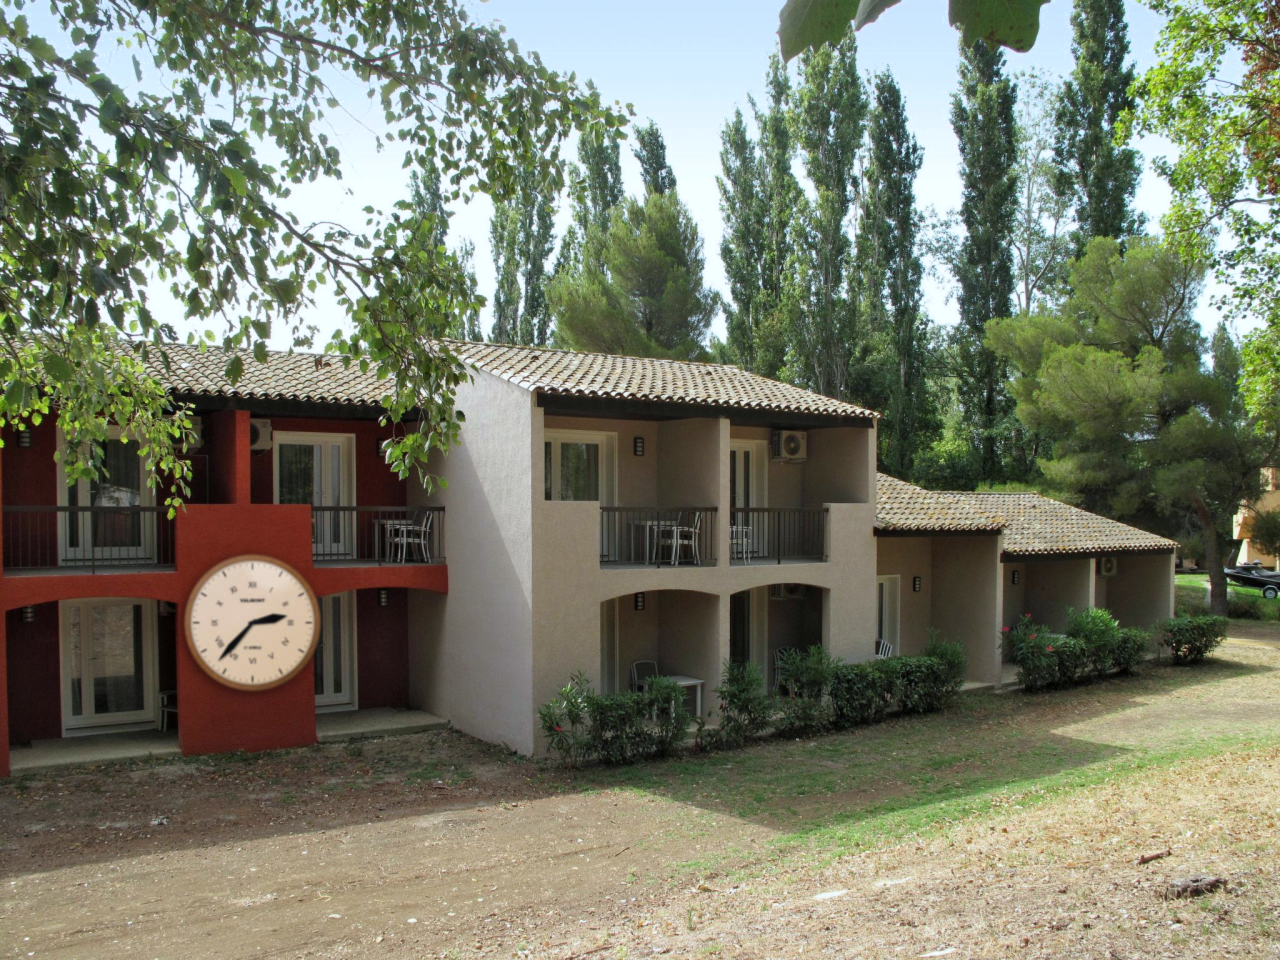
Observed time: 2:37
